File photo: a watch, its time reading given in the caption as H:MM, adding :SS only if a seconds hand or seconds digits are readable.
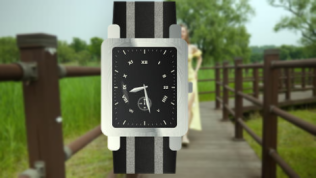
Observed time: 8:28
